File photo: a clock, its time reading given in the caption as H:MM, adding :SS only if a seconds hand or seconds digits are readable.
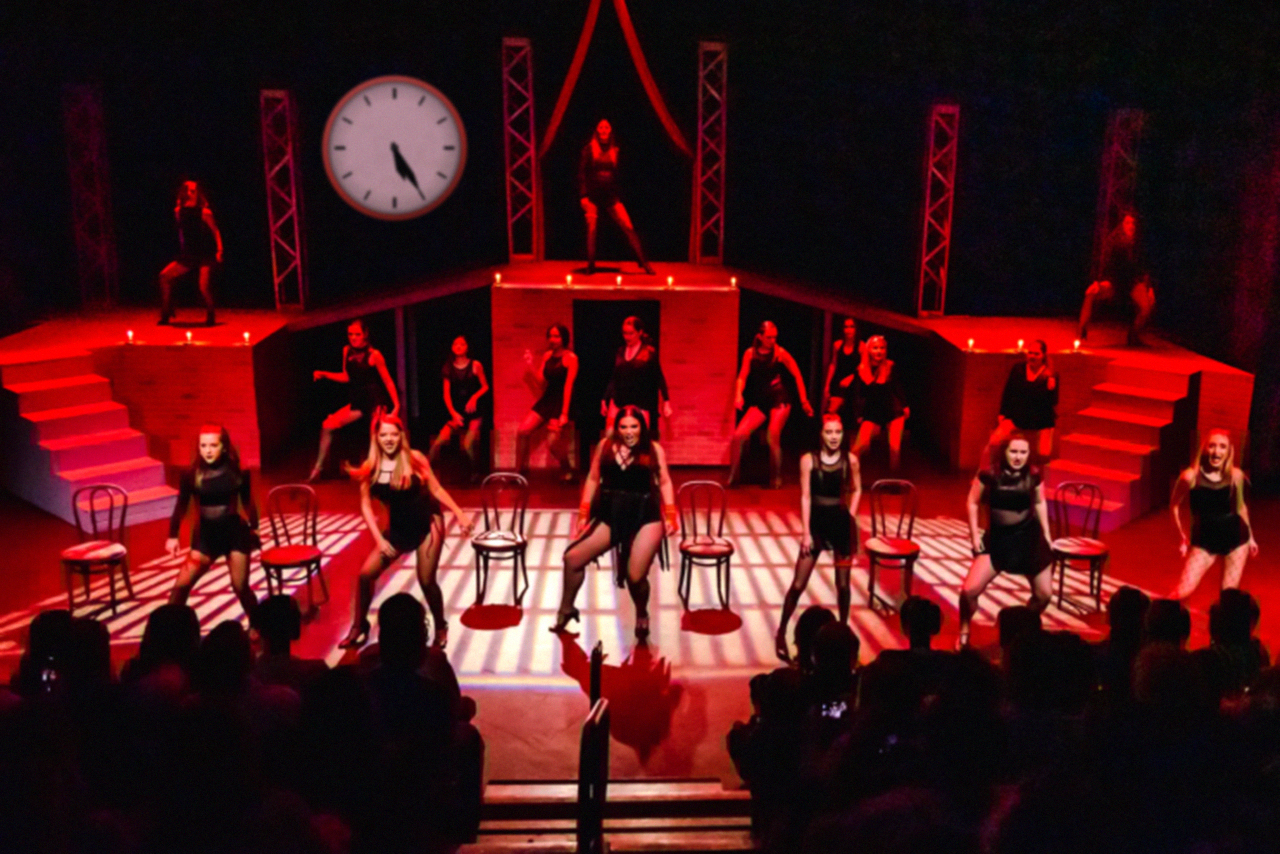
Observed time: 5:25
